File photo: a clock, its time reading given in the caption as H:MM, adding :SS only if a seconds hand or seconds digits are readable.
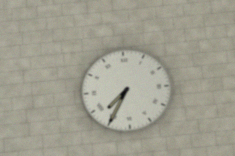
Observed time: 7:35
